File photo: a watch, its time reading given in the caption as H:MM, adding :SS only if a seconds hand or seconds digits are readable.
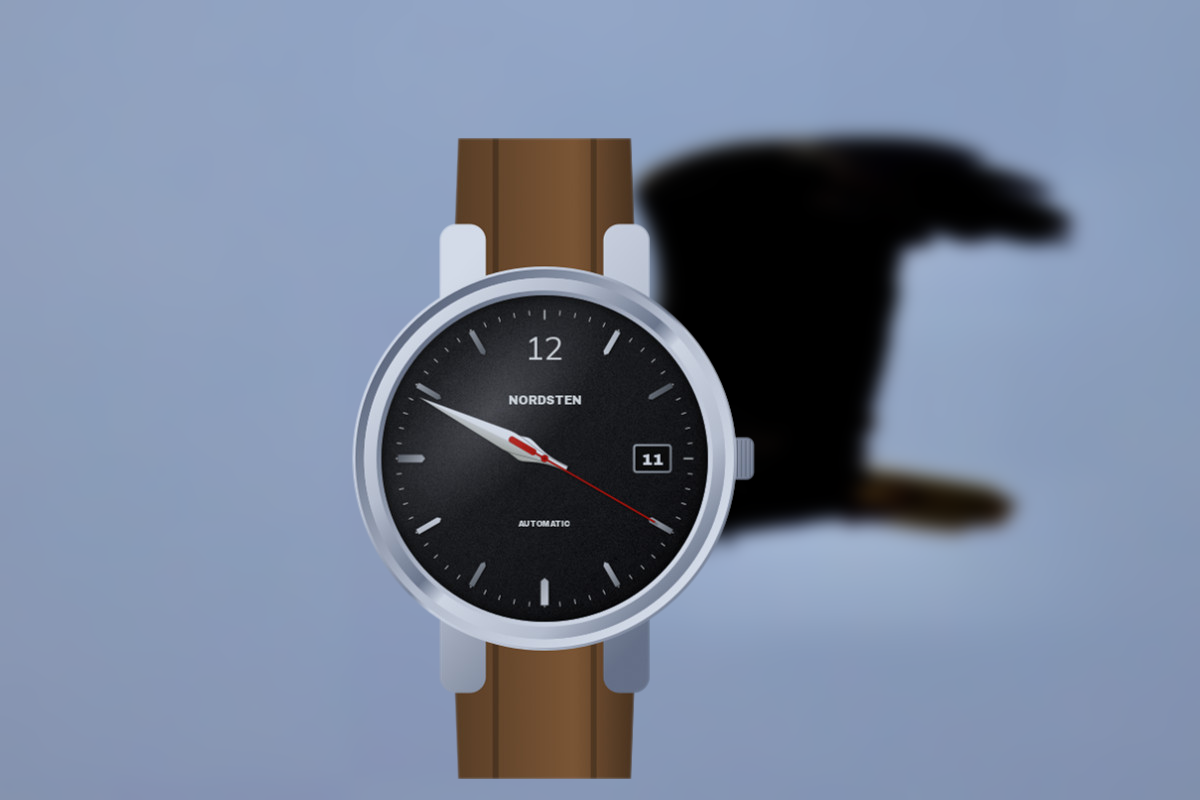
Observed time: 9:49:20
